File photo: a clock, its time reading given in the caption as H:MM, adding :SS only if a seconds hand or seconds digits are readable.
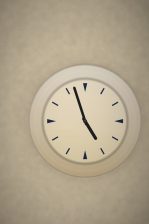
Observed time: 4:57
